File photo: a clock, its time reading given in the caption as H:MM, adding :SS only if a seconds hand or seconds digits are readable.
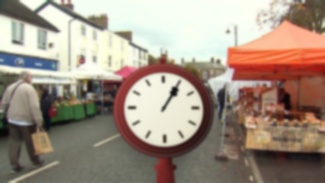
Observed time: 1:05
